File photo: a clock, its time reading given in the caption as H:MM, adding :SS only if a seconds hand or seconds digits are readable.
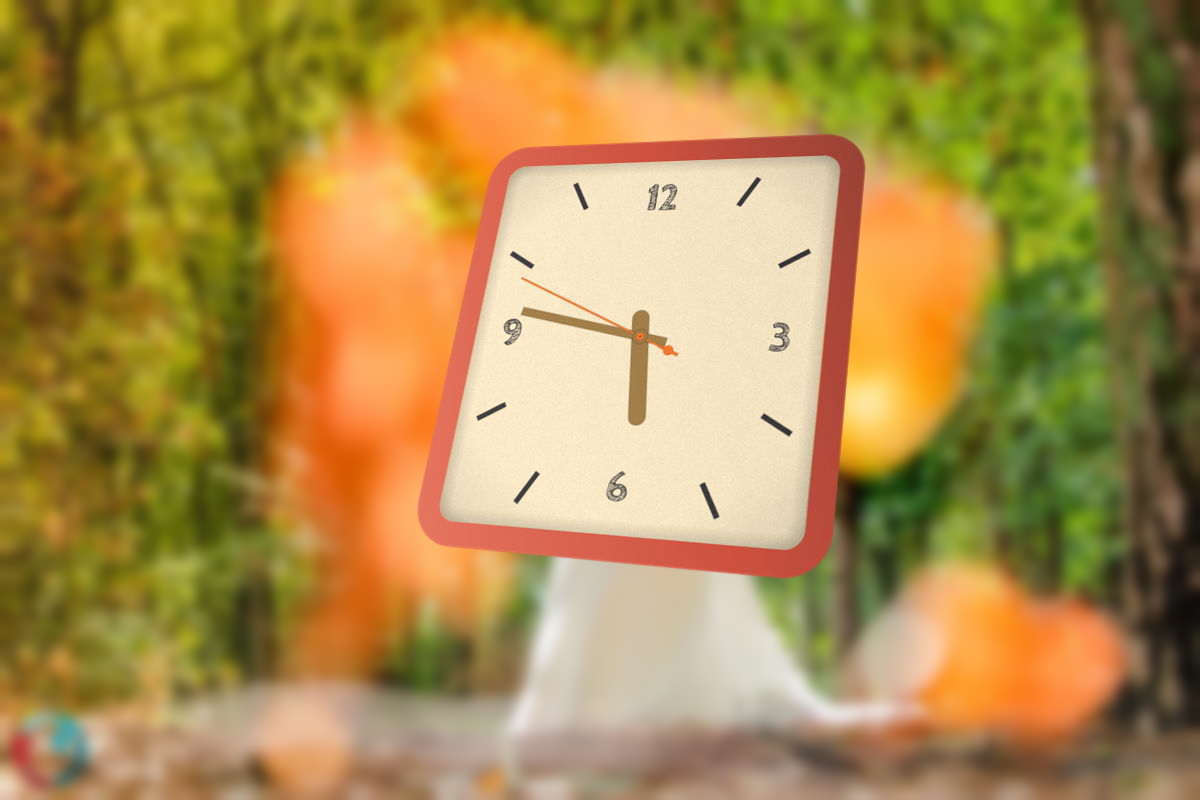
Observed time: 5:46:49
